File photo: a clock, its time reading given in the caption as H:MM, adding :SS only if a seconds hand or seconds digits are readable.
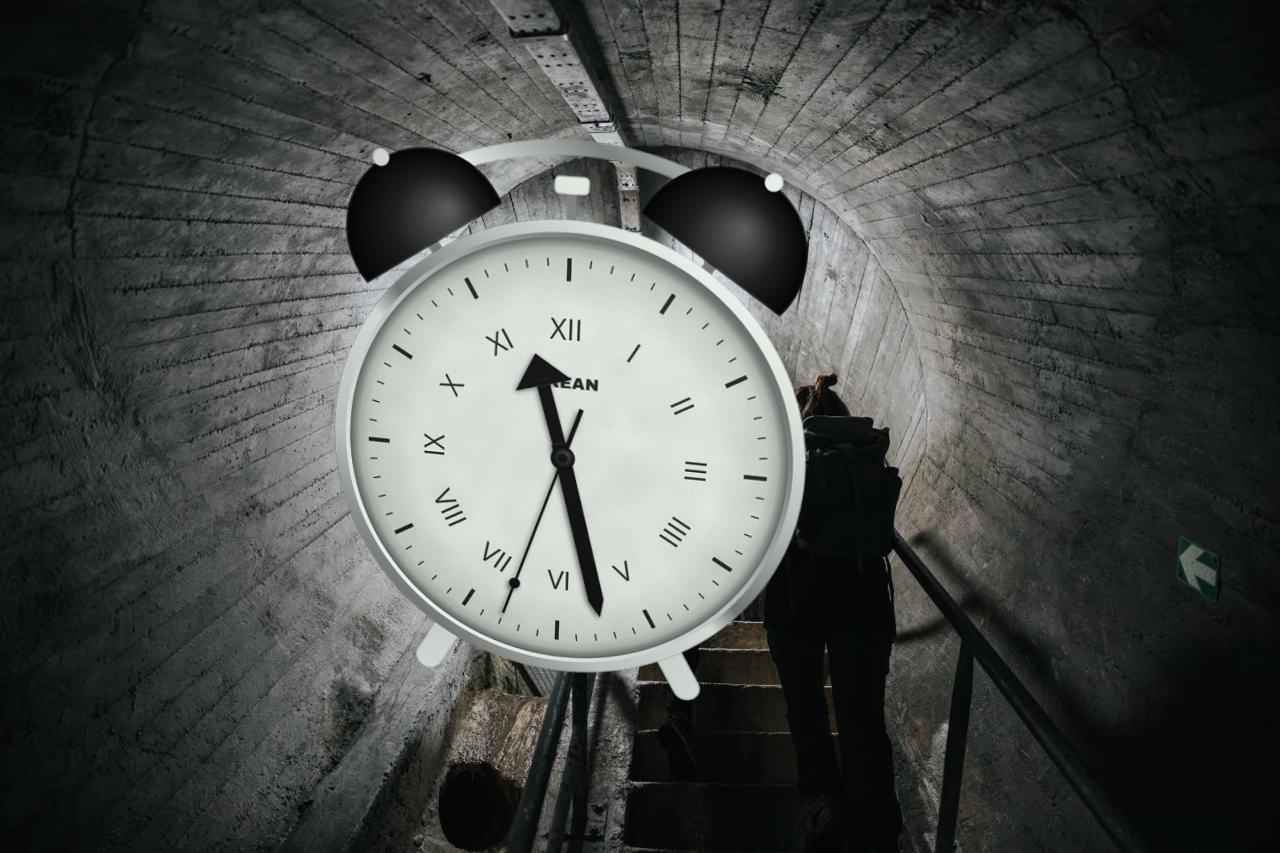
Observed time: 11:27:33
